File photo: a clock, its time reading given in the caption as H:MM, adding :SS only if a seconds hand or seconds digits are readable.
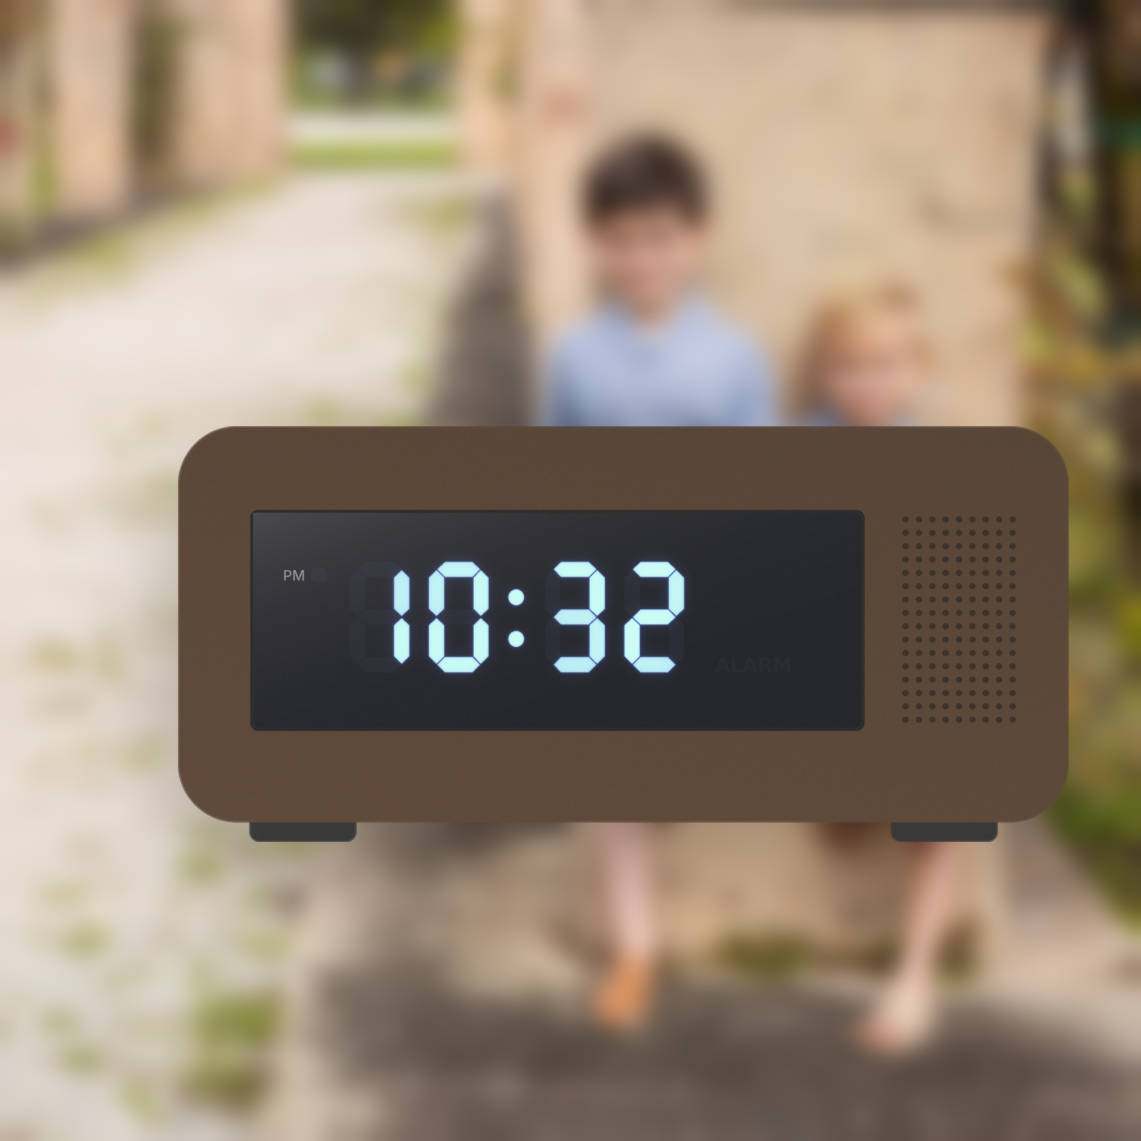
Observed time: 10:32
